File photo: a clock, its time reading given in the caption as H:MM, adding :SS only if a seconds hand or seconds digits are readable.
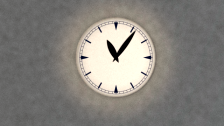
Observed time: 11:06
